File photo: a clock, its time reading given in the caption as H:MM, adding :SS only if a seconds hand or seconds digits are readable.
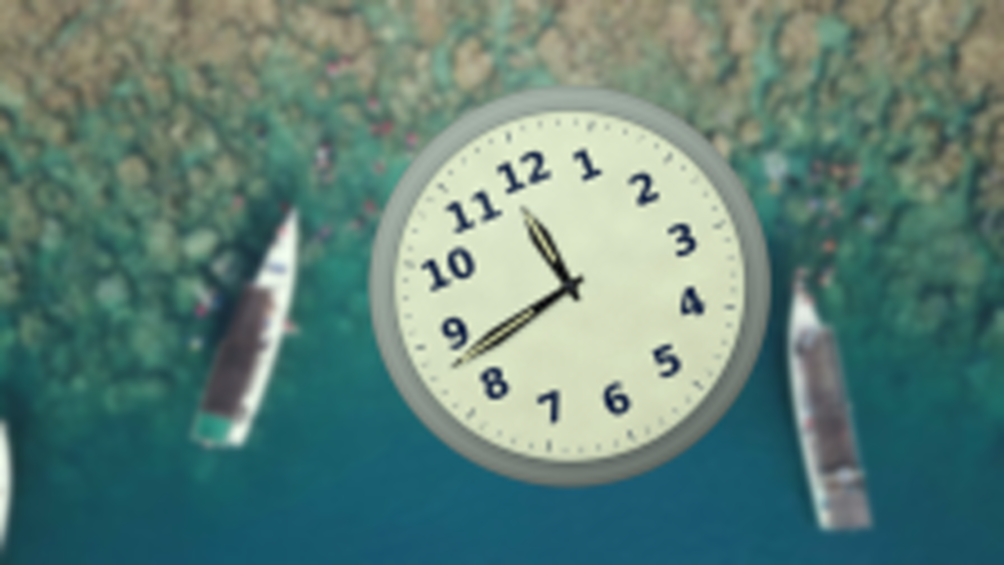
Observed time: 11:43
